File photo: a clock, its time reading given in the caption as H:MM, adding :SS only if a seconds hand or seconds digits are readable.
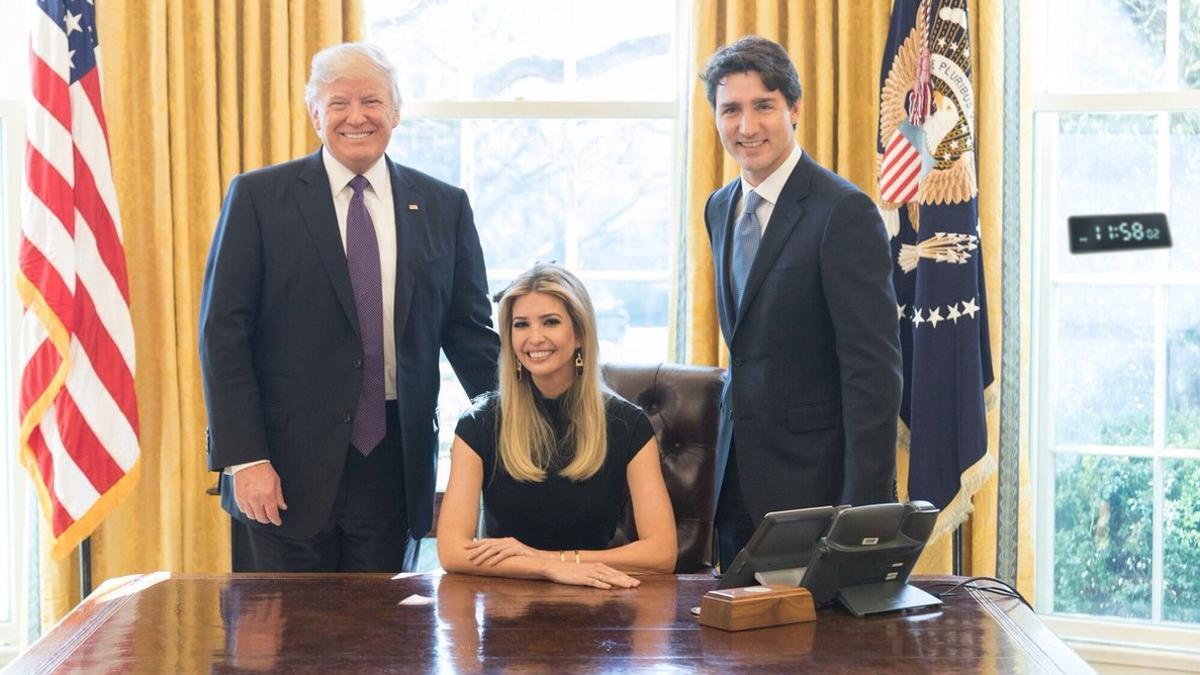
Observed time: 11:58
